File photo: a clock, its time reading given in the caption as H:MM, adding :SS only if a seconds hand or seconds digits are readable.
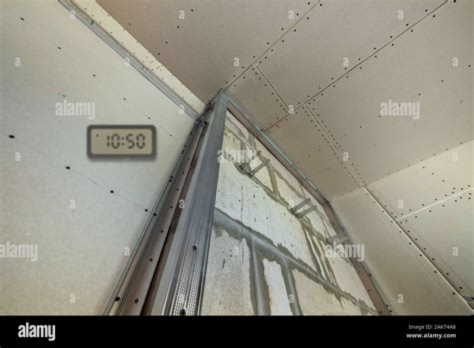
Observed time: 10:50
